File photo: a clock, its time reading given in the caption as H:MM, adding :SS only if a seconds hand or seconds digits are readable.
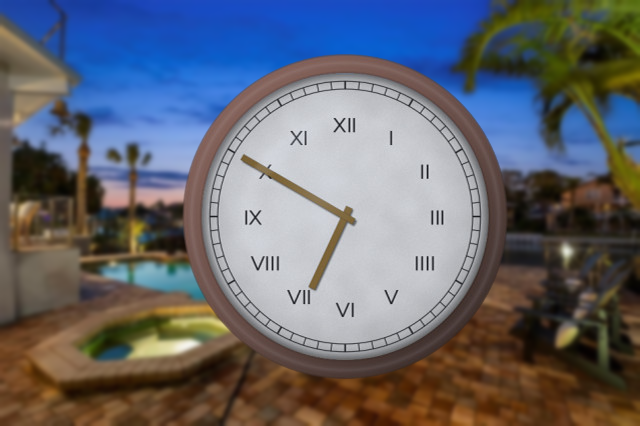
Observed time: 6:50
